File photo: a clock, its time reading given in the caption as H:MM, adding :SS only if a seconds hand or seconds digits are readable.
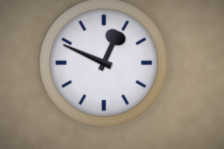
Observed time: 12:49
